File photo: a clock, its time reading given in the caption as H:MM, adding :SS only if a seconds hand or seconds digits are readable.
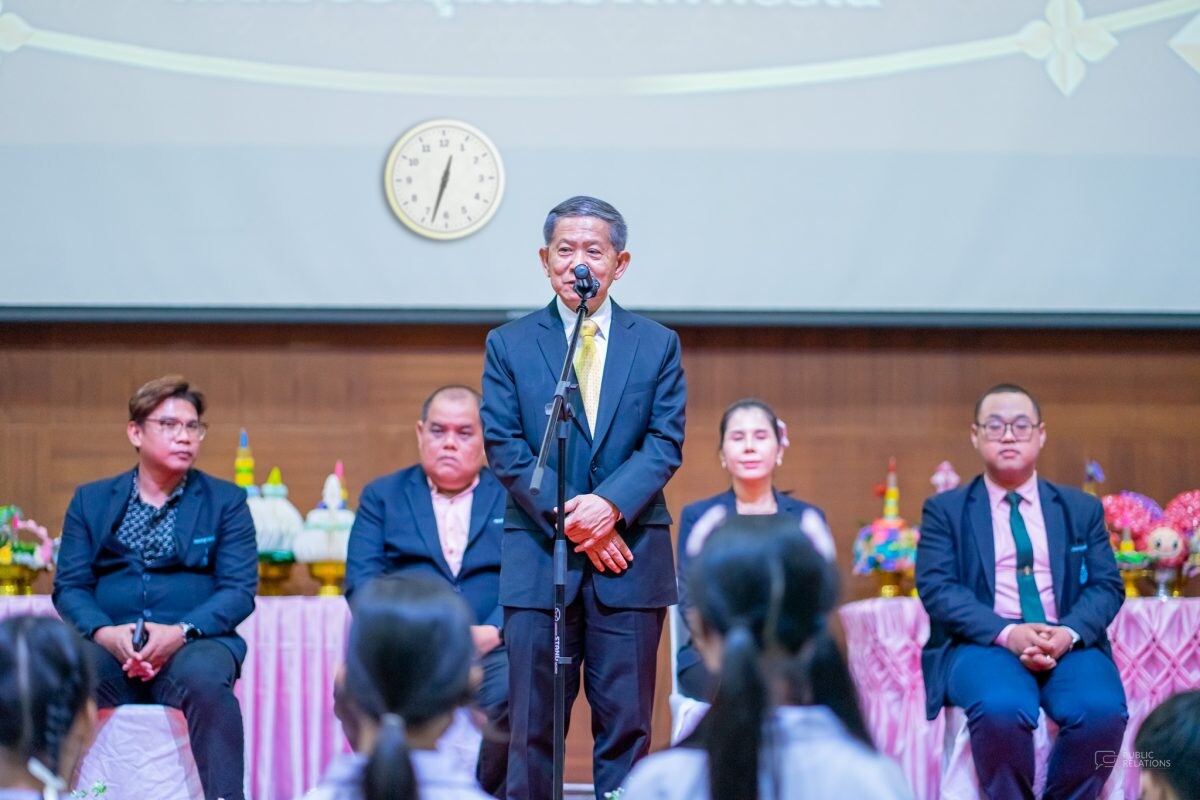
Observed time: 12:33
